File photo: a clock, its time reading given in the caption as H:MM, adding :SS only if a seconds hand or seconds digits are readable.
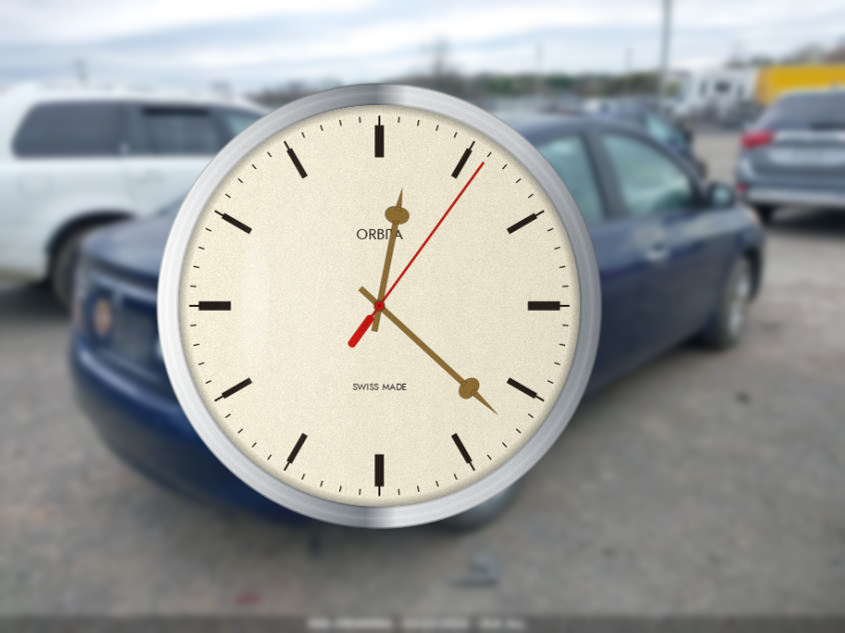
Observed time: 12:22:06
